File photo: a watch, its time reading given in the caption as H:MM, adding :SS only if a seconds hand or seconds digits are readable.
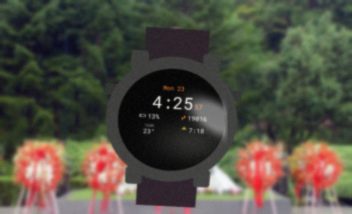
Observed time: 4:25
